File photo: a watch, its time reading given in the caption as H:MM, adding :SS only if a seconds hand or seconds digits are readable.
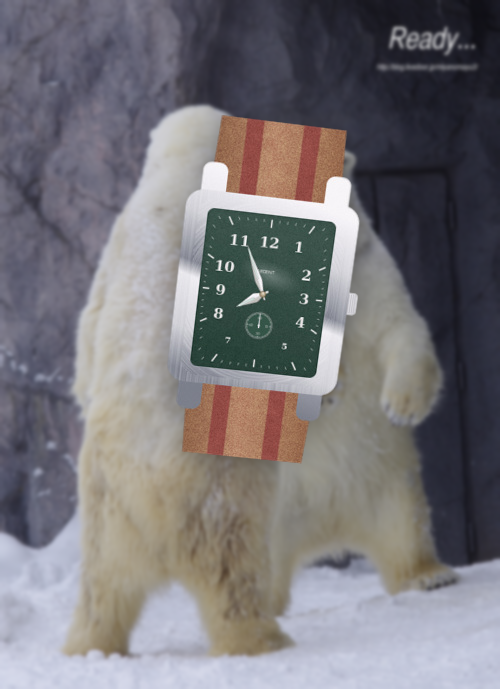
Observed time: 7:56
